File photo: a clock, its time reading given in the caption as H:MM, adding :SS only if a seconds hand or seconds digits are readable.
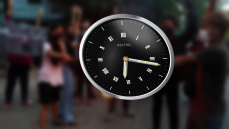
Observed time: 6:17
